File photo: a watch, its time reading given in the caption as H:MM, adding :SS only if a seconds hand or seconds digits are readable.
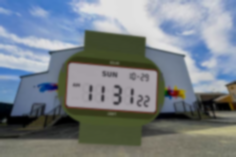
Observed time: 11:31:22
